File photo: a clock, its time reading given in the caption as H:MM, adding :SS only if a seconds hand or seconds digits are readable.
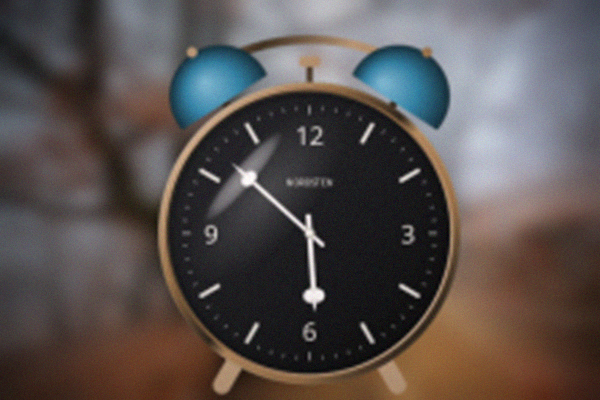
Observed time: 5:52
